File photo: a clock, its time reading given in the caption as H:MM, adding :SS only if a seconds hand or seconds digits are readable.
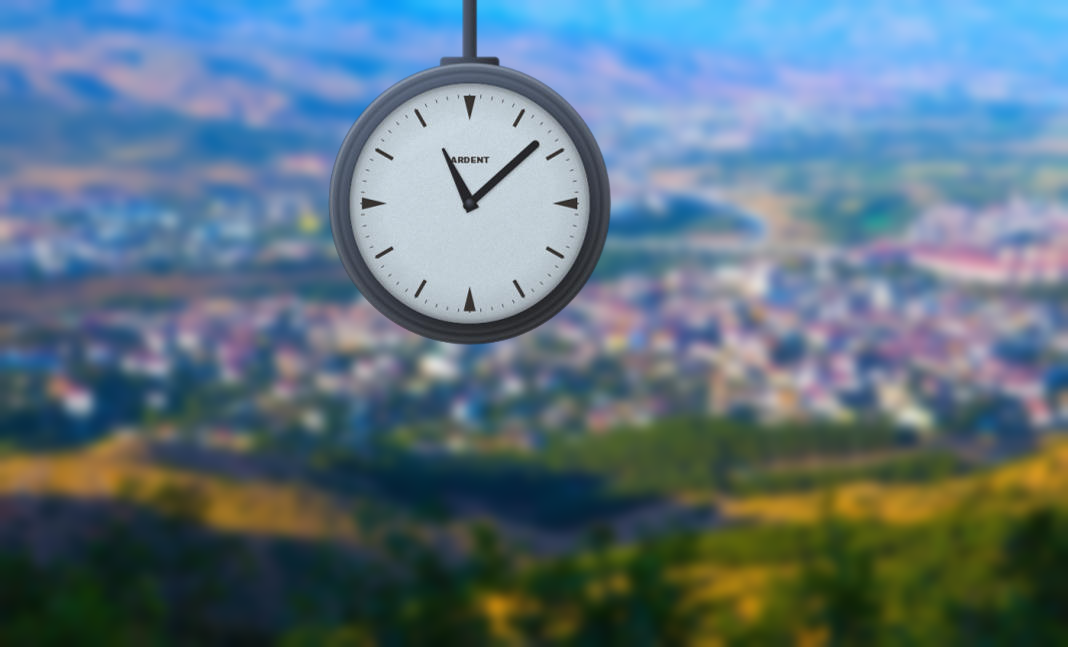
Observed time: 11:08
